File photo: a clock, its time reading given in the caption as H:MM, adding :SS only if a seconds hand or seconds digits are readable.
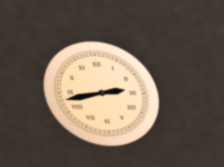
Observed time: 2:43
